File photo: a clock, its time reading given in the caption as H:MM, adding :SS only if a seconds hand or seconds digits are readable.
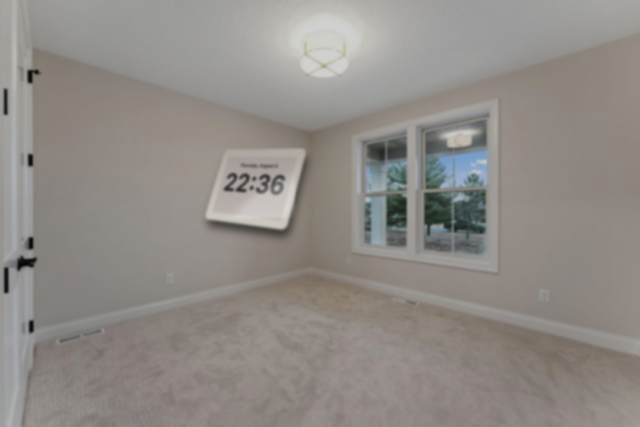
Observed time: 22:36
